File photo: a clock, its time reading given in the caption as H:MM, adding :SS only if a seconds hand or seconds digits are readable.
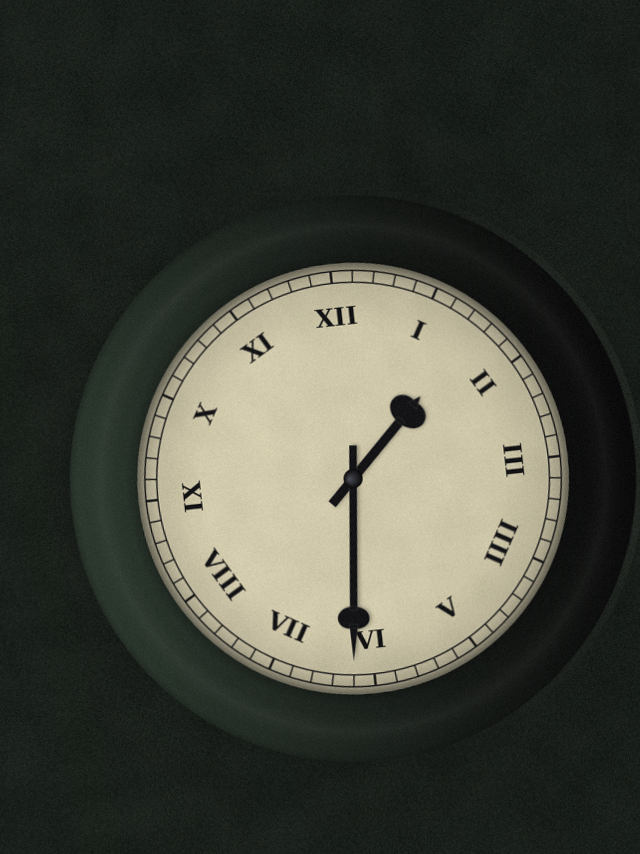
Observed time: 1:31
